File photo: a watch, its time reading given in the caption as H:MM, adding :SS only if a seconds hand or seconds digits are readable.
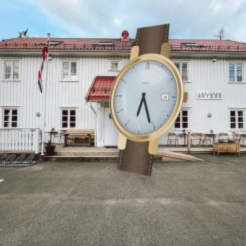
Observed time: 6:26
